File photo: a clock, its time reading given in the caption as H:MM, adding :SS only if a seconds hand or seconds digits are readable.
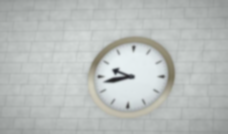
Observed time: 9:43
